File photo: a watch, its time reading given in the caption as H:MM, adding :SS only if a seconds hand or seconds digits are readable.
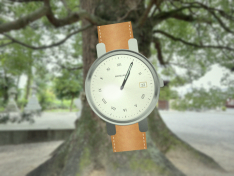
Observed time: 1:05
